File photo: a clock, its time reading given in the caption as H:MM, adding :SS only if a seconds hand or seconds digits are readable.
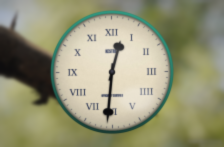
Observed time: 12:31
